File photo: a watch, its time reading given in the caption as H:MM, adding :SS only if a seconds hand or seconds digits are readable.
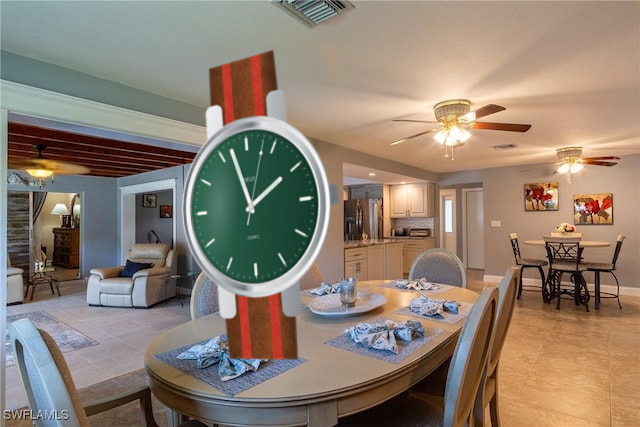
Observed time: 1:57:03
